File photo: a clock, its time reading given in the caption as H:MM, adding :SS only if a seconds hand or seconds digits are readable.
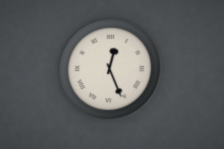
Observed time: 12:26
